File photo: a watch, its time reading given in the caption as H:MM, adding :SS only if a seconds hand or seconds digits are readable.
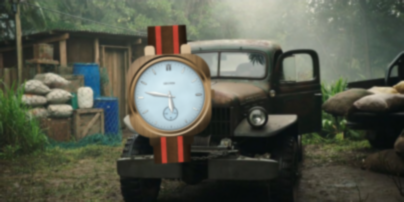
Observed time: 5:47
